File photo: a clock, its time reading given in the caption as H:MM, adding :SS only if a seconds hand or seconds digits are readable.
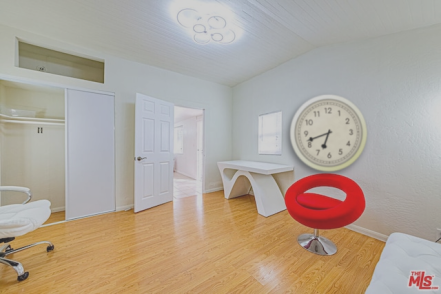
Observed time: 6:42
